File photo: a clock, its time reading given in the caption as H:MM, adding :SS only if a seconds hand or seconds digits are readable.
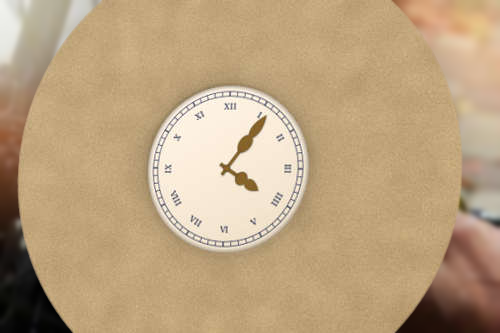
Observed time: 4:06
